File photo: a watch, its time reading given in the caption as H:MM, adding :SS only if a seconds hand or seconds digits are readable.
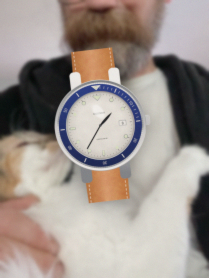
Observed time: 1:36
